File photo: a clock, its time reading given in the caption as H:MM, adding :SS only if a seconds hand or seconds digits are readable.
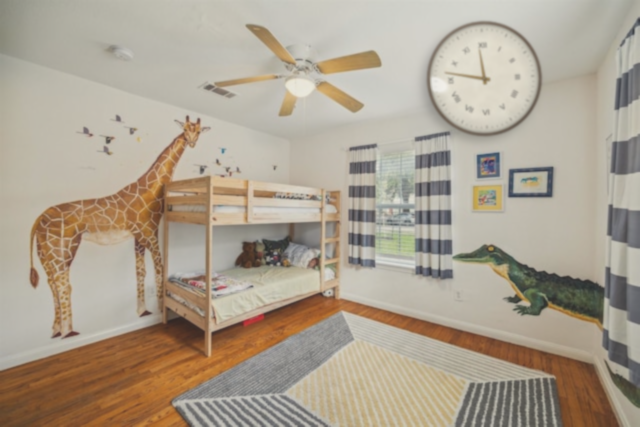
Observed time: 11:47
